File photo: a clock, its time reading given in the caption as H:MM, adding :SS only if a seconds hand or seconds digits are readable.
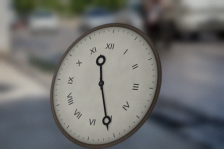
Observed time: 11:26
